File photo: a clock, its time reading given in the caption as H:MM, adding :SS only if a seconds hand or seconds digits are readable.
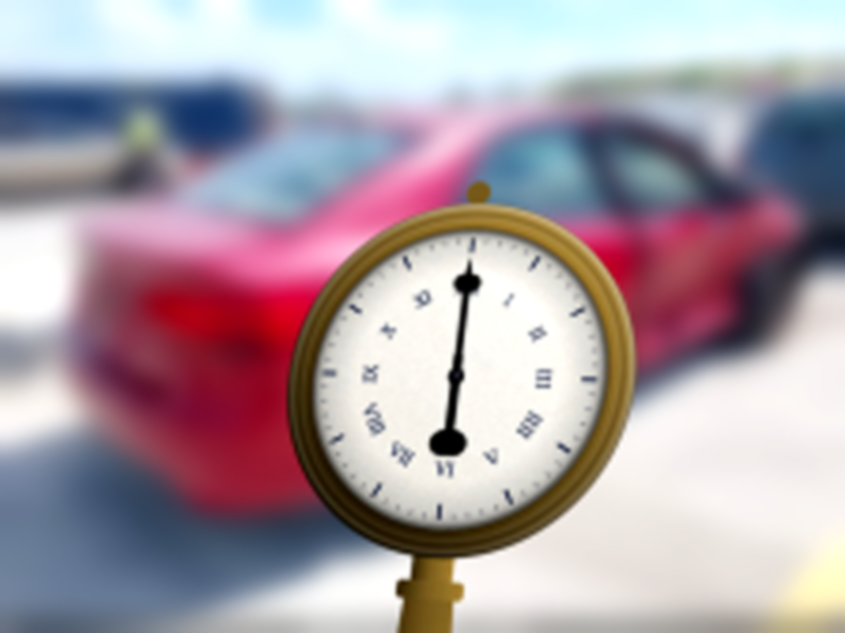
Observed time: 6:00
